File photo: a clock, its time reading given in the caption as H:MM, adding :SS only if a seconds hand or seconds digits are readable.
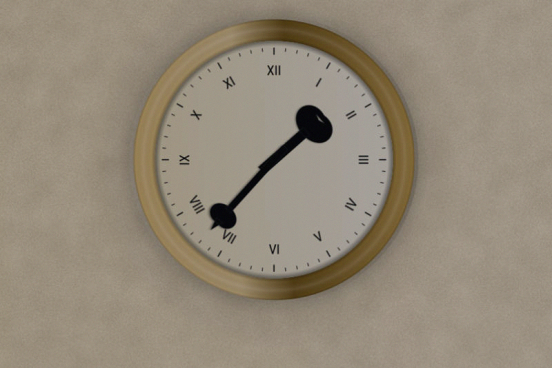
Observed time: 1:37
